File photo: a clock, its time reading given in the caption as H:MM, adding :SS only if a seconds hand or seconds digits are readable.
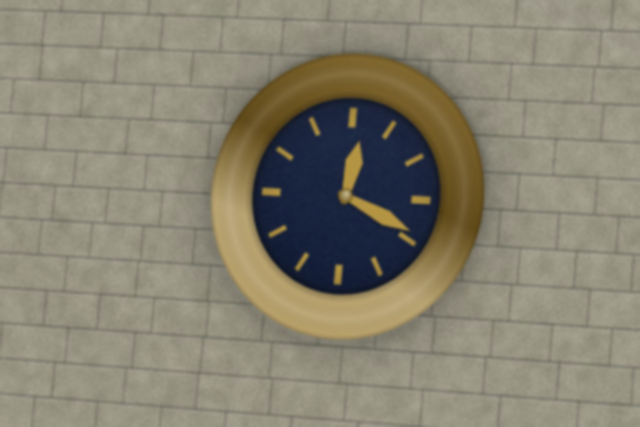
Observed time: 12:19
